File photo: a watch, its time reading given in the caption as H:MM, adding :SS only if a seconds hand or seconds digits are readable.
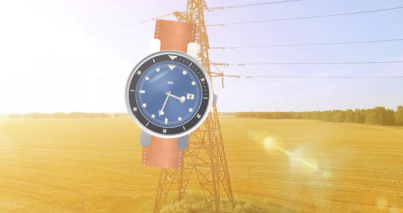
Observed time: 3:33
